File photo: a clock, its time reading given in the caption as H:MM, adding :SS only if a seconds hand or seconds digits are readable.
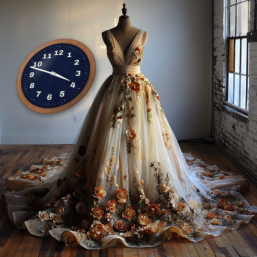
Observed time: 3:48
